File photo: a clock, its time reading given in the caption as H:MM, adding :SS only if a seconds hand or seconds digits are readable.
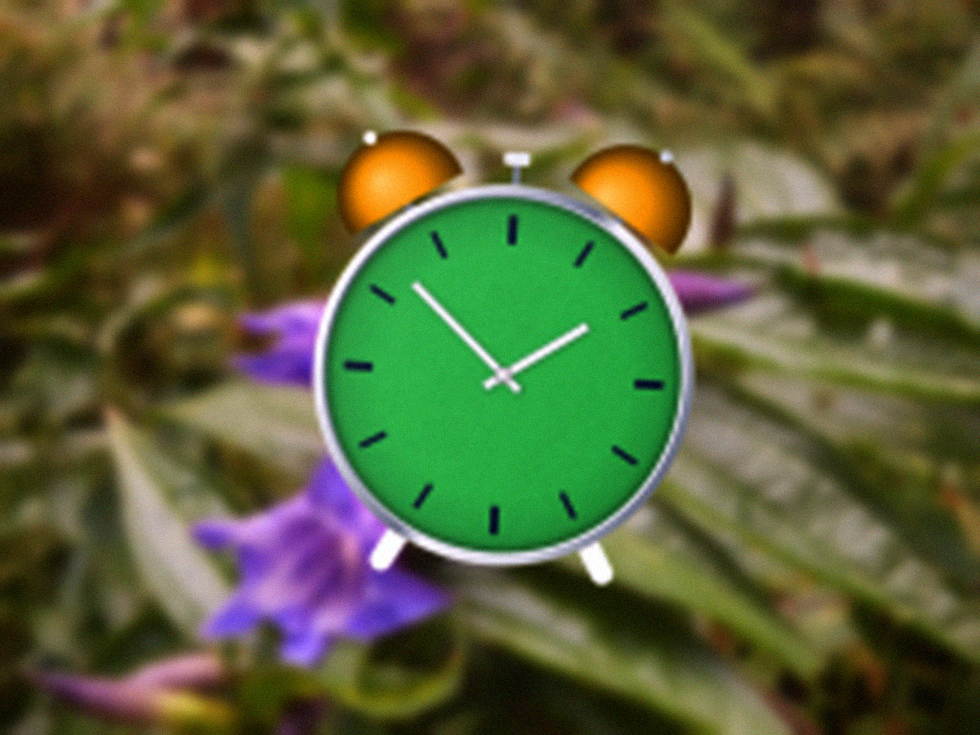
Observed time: 1:52
